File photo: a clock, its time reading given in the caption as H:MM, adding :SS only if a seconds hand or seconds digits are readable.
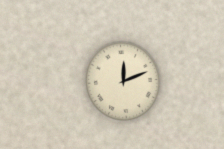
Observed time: 12:12
